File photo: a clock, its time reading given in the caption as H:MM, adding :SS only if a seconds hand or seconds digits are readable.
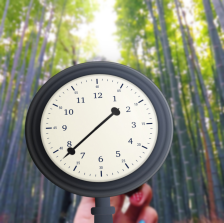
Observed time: 1:38
